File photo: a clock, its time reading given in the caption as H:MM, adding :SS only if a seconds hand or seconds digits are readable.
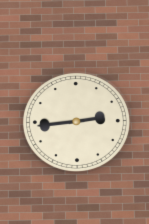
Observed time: 2:44
